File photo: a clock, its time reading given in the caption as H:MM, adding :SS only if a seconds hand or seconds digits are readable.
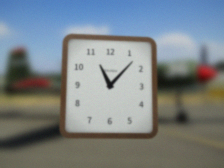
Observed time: 11:07
